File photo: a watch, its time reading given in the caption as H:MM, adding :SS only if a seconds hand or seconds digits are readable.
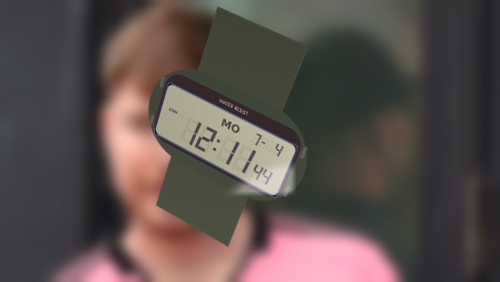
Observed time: 12:11:44
